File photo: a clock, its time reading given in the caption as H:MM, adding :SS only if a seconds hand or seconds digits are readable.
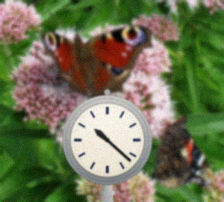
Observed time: 10:22
